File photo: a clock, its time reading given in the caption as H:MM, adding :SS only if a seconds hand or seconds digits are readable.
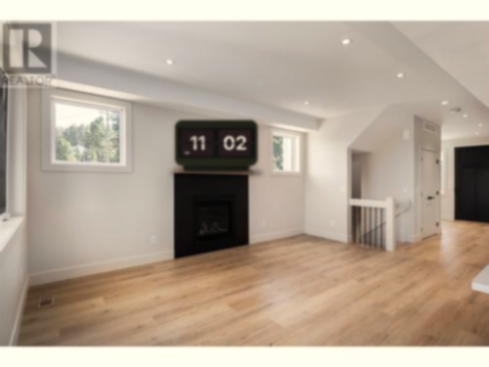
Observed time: 11:02
